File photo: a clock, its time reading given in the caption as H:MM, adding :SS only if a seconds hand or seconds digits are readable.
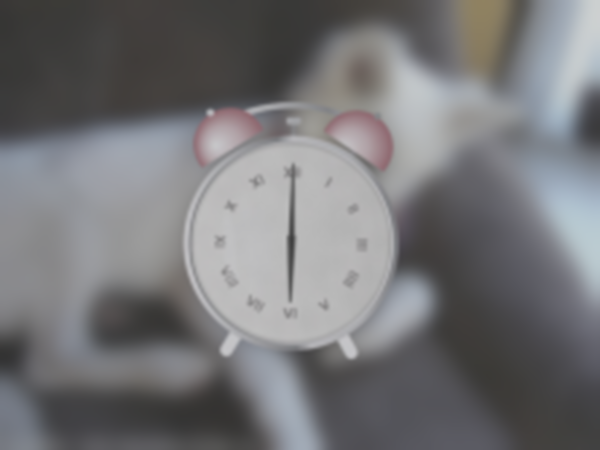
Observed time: 6:00
